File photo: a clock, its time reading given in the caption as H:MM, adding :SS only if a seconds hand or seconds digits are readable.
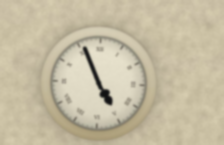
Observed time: 4:56
